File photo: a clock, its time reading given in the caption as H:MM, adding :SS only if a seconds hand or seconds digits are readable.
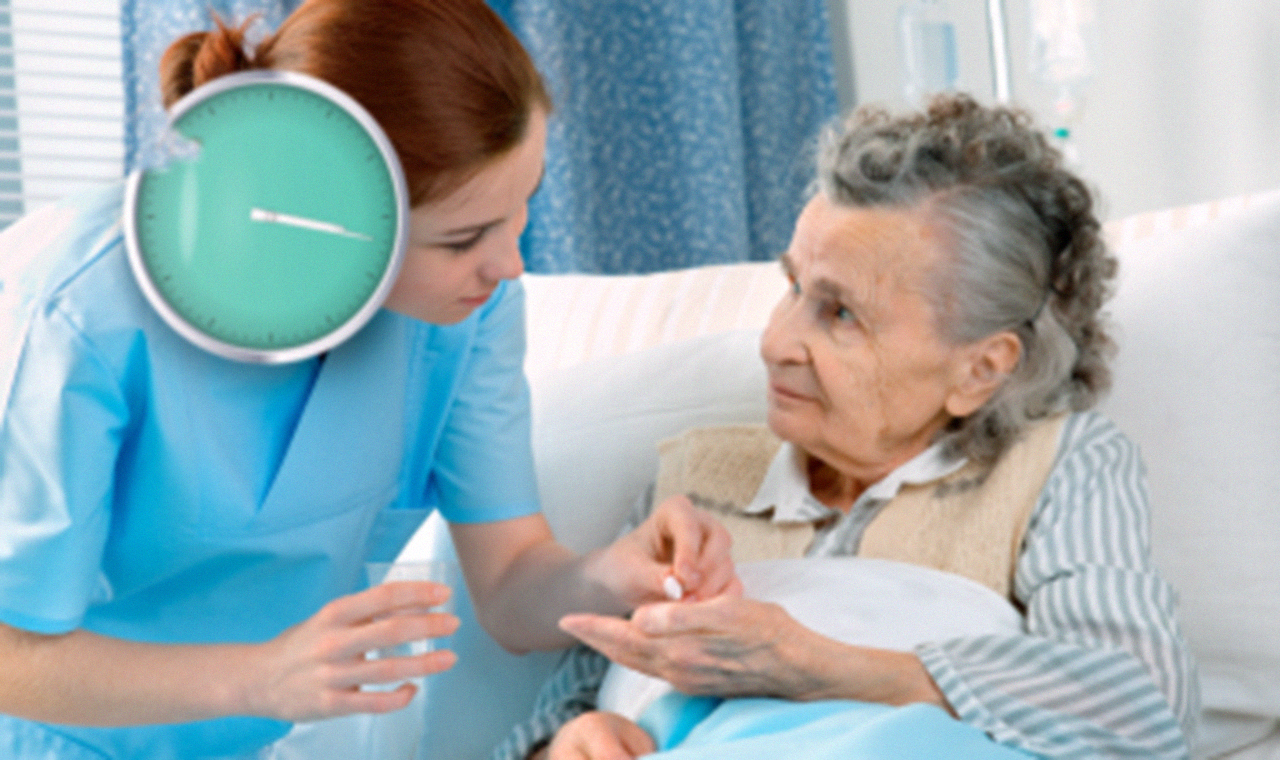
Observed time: 3:17
